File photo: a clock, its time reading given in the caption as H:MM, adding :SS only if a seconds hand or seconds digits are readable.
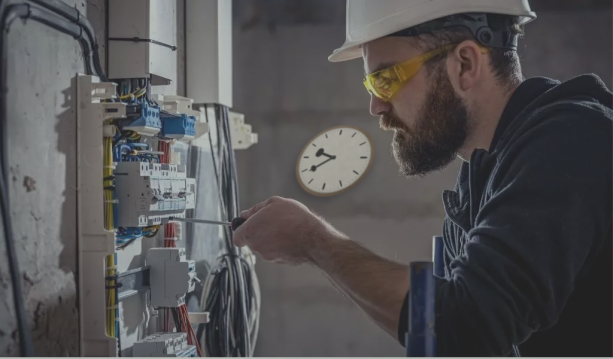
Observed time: 9:39
